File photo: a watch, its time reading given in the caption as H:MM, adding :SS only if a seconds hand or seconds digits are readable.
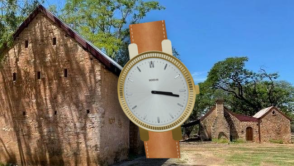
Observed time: 3:17
